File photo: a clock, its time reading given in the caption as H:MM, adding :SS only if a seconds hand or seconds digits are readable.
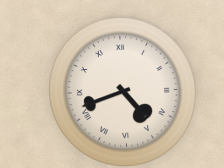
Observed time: 4:42
